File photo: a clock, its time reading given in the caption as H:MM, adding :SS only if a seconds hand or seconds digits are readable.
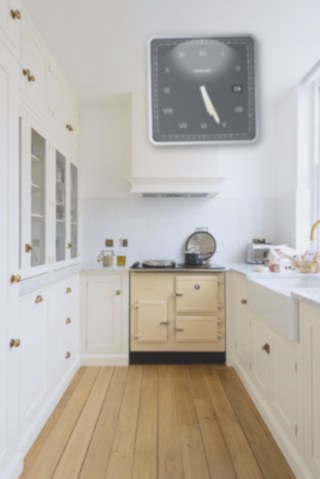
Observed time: 5:26
